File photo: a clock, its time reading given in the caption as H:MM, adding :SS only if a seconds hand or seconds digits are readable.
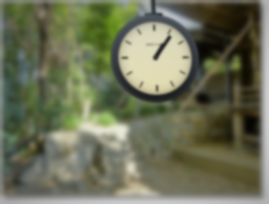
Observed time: 1:06
